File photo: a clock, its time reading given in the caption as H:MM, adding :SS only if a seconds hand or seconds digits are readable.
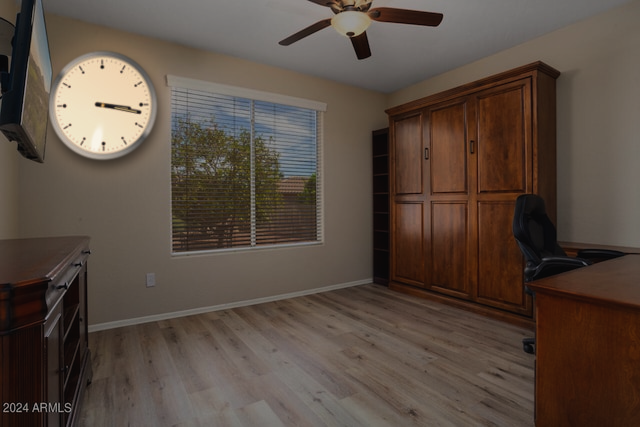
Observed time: 3:17
